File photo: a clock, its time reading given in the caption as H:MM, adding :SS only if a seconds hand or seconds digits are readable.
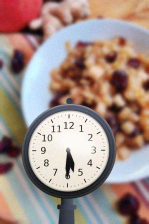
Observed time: 5:30
